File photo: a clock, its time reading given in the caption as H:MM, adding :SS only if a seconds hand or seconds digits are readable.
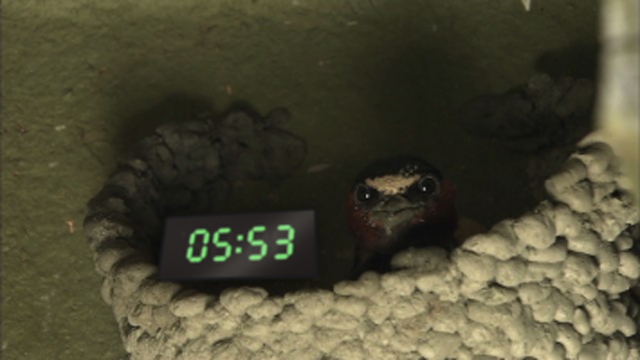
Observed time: 5:53
